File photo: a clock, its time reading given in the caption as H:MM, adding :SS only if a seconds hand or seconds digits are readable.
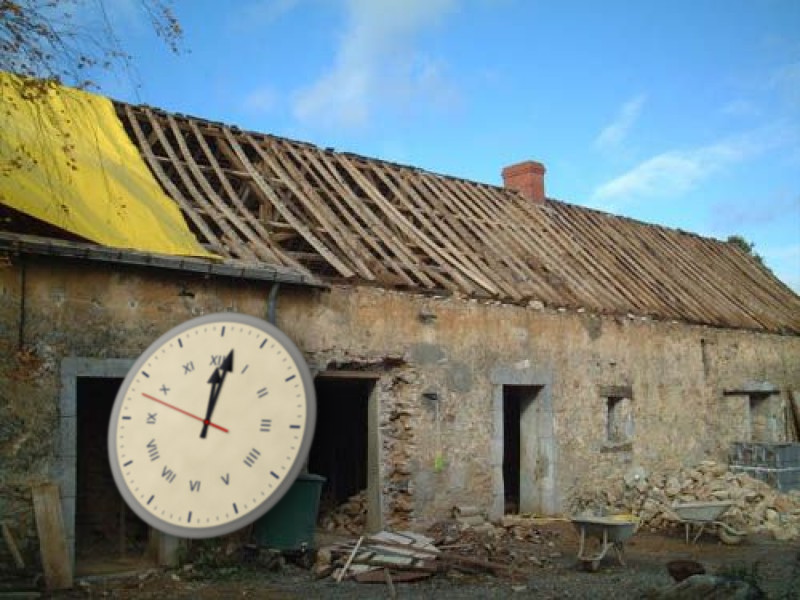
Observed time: 12:01:48
